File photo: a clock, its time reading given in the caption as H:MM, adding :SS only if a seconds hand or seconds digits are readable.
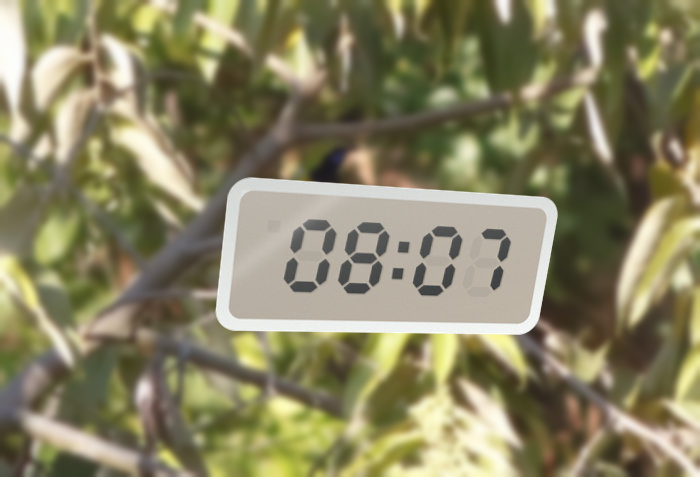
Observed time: 8:07
